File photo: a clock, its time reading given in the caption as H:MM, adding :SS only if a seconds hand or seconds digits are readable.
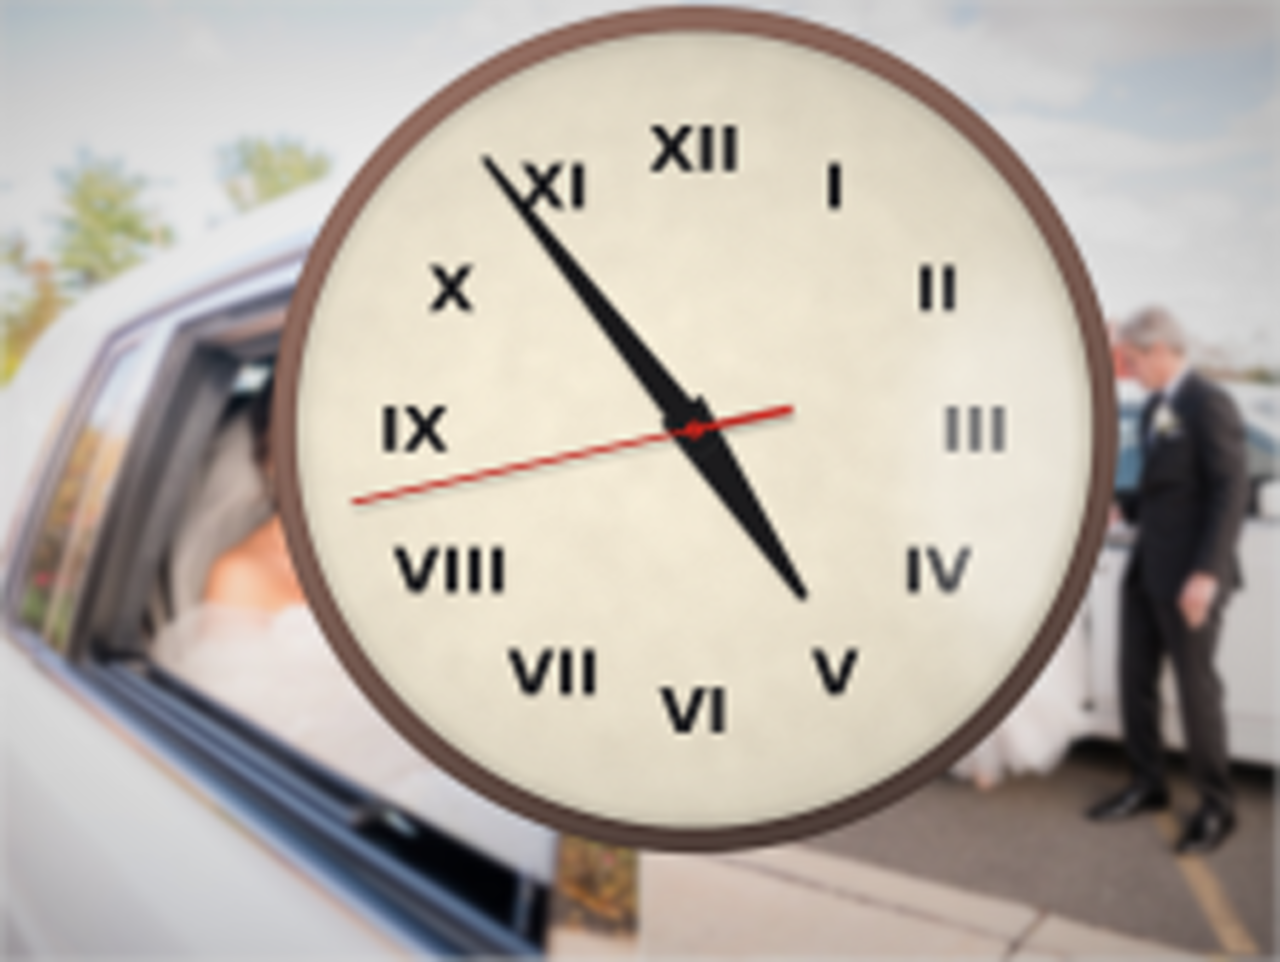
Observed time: 4:53:43
